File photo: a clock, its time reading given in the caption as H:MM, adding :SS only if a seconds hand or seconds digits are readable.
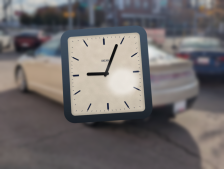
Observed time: 9:04
